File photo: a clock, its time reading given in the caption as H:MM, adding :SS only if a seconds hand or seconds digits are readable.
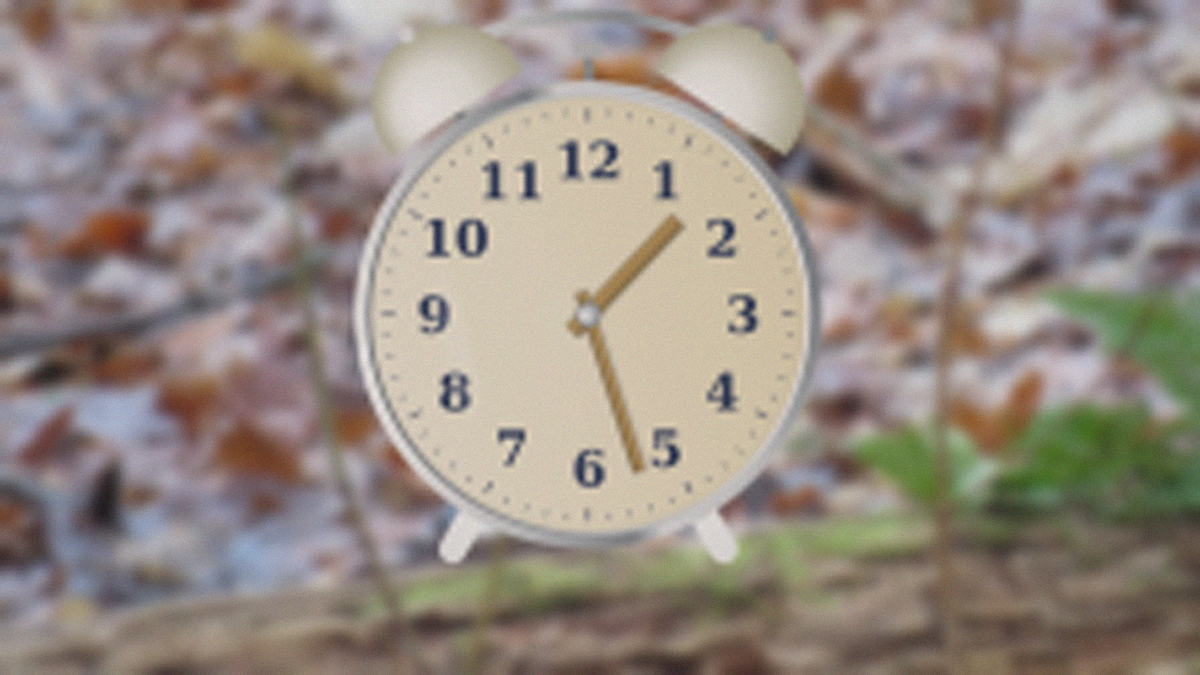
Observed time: 1:27
